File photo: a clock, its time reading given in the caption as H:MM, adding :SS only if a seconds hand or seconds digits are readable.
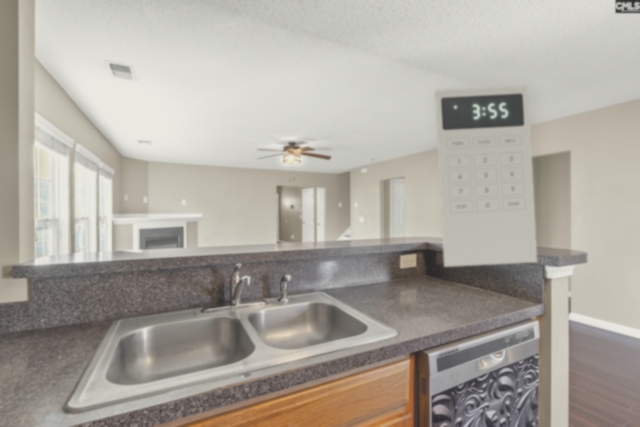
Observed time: 3:55
